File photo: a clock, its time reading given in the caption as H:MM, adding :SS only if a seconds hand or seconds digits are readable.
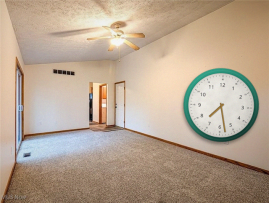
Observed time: 7:28
